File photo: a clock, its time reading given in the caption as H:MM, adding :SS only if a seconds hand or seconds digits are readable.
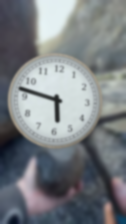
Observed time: 5:47
